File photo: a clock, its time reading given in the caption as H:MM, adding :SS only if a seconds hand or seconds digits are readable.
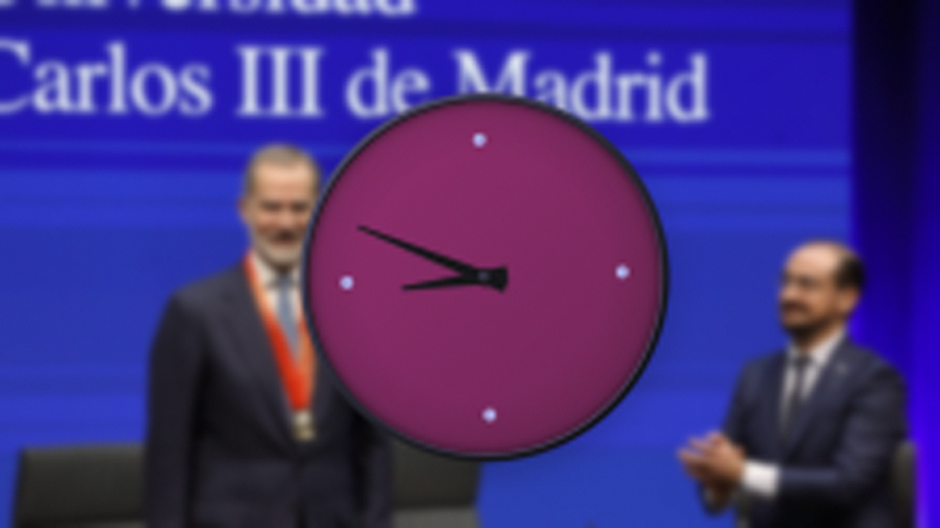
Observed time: 8:49
